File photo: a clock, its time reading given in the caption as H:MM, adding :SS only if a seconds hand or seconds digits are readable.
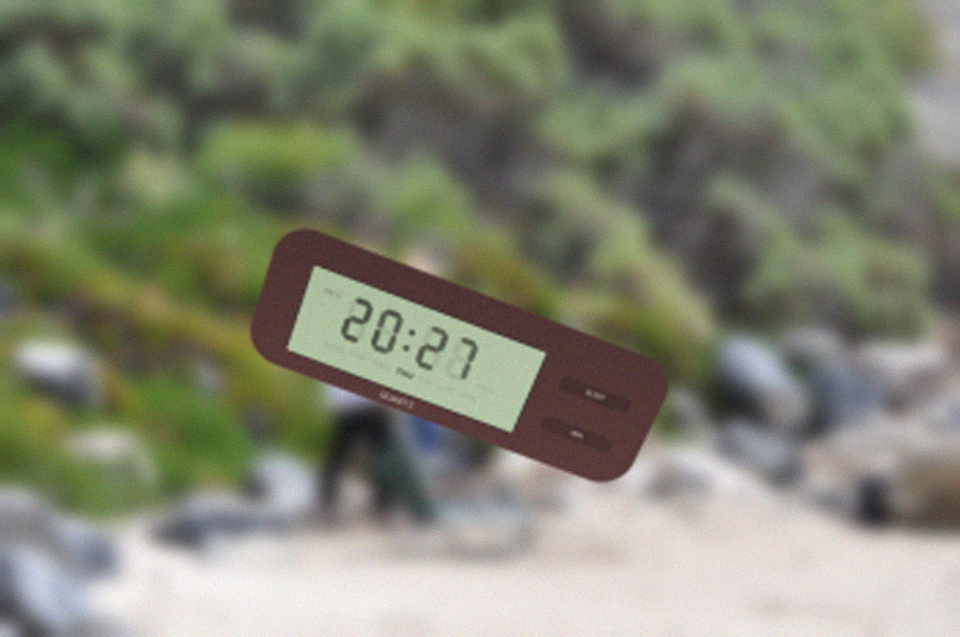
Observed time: 20:27
